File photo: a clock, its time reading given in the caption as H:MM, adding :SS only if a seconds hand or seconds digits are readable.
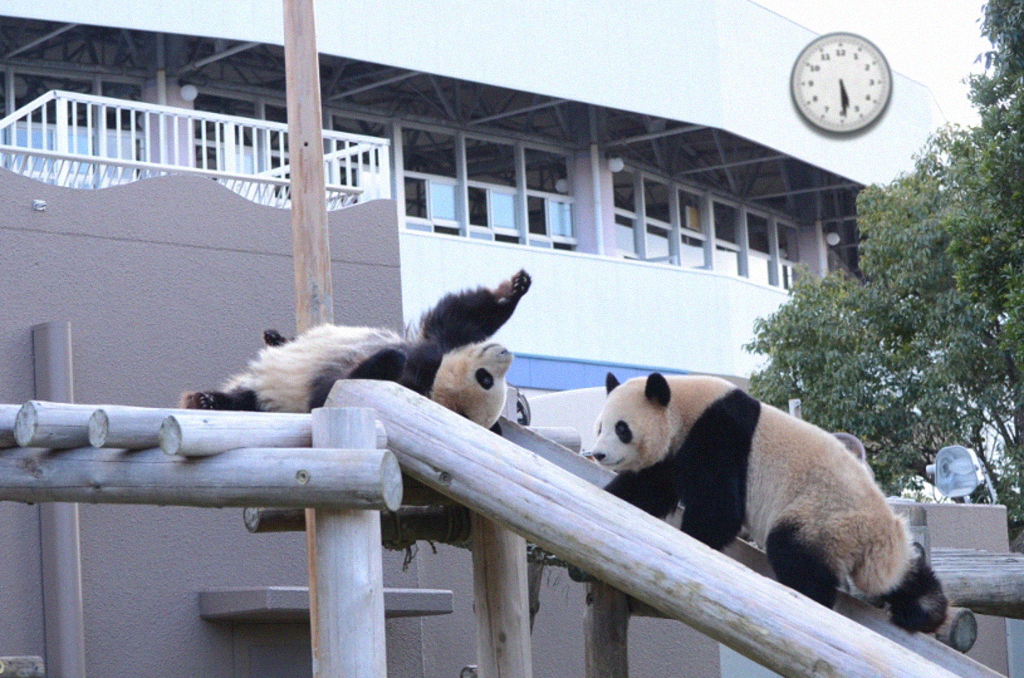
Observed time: 5:29
